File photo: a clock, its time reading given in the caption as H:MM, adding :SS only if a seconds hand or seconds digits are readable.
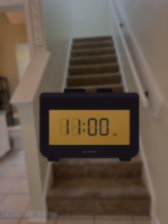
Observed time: 11:00
